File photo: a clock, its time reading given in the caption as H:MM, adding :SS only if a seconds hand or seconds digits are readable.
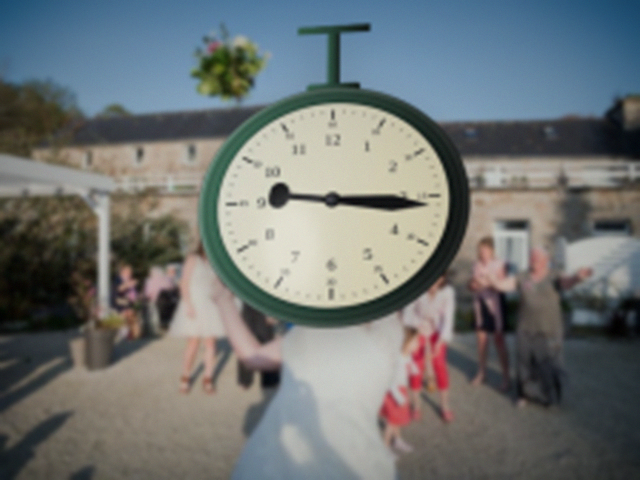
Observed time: 9:16
